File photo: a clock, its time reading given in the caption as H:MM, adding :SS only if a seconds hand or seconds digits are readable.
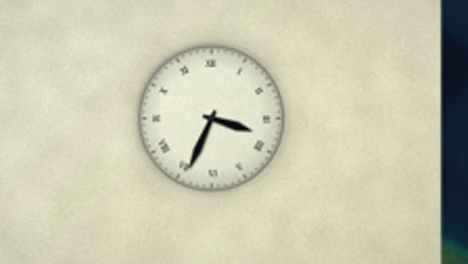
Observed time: 3:34
